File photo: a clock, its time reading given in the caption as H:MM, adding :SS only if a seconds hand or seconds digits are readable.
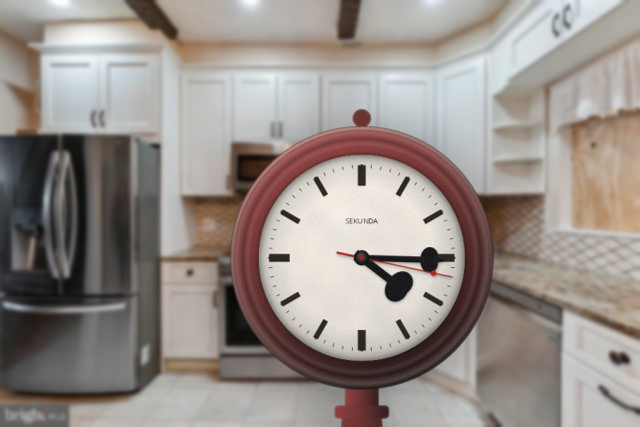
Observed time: 4:15:17
